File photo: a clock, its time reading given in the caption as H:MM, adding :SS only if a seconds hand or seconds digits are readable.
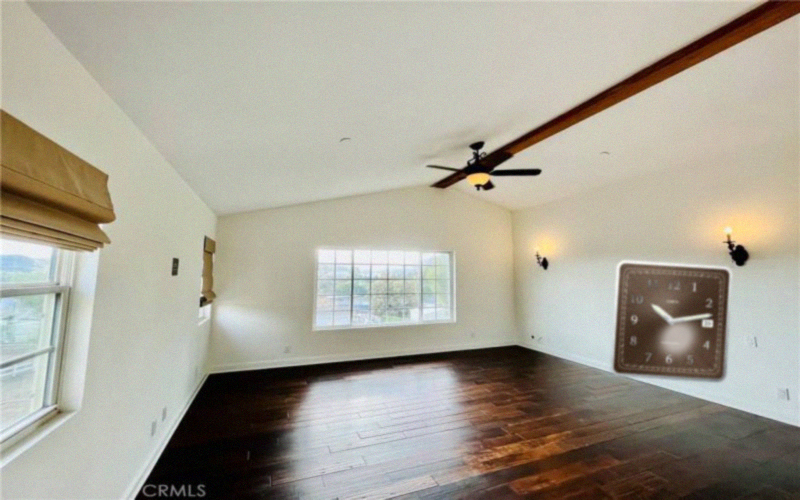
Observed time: 10:13
